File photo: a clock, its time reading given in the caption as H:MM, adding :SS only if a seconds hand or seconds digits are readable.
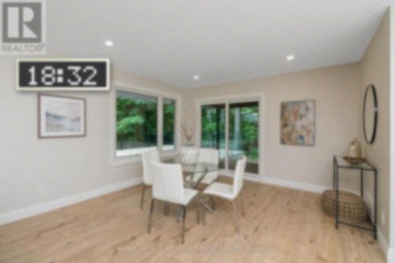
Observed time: 18:32
